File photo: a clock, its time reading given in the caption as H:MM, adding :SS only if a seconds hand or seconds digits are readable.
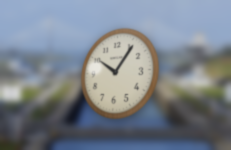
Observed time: 10:06
